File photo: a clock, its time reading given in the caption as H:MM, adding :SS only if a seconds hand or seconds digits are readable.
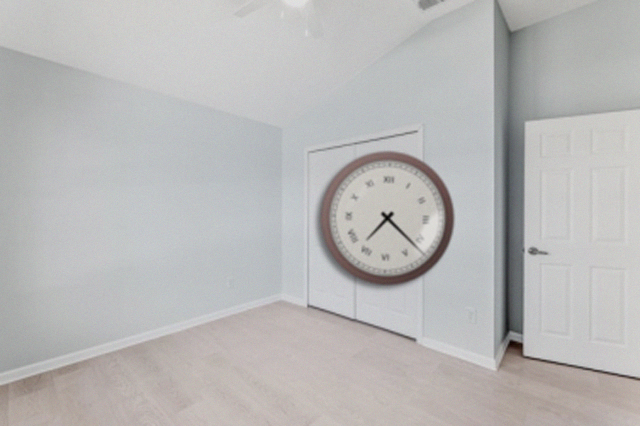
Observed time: 7:22
